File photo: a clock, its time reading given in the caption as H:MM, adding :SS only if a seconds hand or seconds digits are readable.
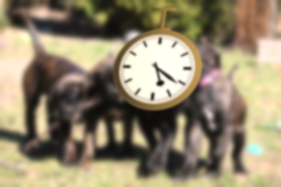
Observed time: 5:21
